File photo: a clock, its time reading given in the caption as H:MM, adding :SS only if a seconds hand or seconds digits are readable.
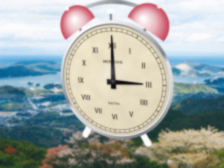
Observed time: 3:00
